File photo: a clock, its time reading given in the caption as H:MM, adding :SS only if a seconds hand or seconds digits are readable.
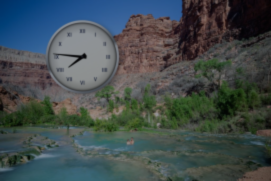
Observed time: 7:46
